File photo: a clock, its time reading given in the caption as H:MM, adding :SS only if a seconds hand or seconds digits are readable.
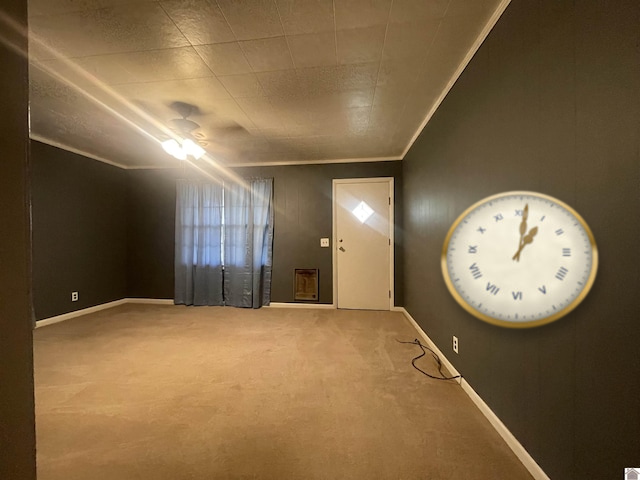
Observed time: 1:01
